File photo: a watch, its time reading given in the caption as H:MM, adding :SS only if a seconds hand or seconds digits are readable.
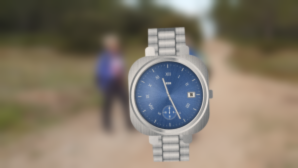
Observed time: 11:26
